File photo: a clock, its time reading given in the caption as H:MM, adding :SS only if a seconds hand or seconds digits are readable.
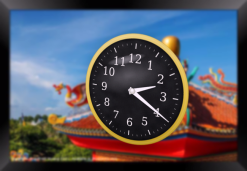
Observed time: 2:20
